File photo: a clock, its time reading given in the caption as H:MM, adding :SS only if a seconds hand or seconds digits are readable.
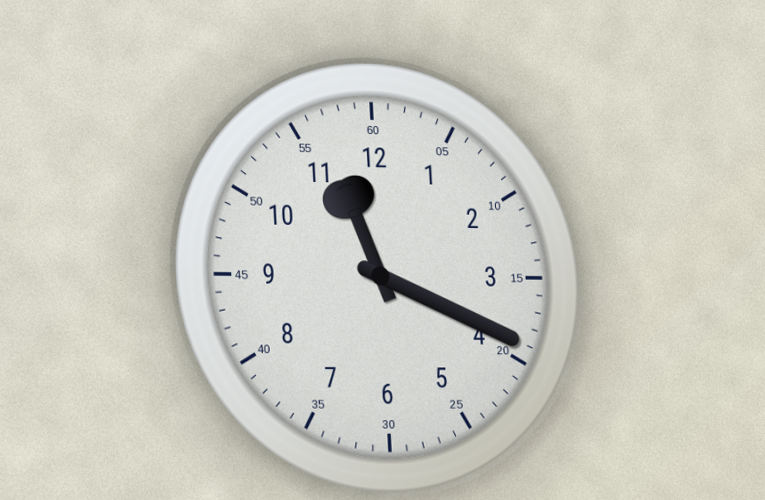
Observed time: 11:19
